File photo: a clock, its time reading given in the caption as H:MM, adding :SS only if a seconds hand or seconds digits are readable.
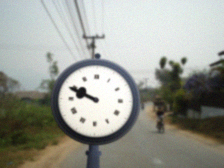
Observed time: 9:49
